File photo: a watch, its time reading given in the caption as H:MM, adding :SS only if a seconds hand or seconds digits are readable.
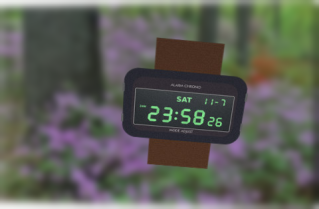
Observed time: 23:58:26
